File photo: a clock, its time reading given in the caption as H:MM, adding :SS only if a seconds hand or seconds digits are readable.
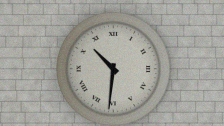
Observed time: 10:31
